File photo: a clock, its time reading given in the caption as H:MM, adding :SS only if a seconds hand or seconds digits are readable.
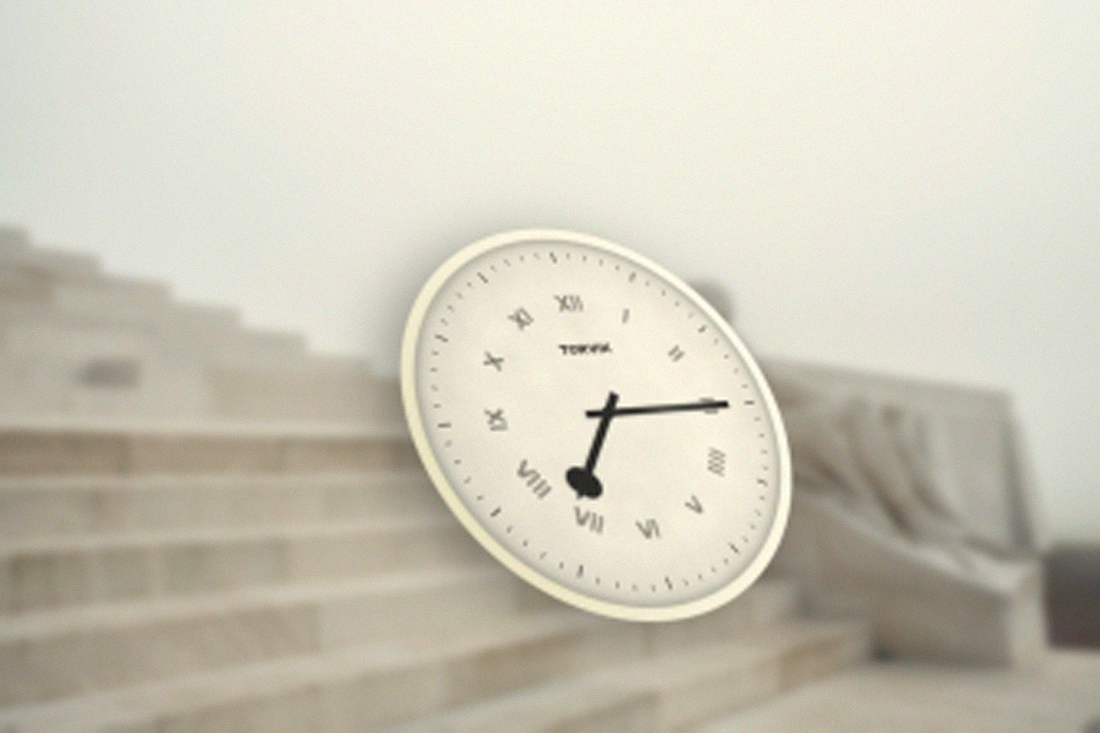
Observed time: 7:15
